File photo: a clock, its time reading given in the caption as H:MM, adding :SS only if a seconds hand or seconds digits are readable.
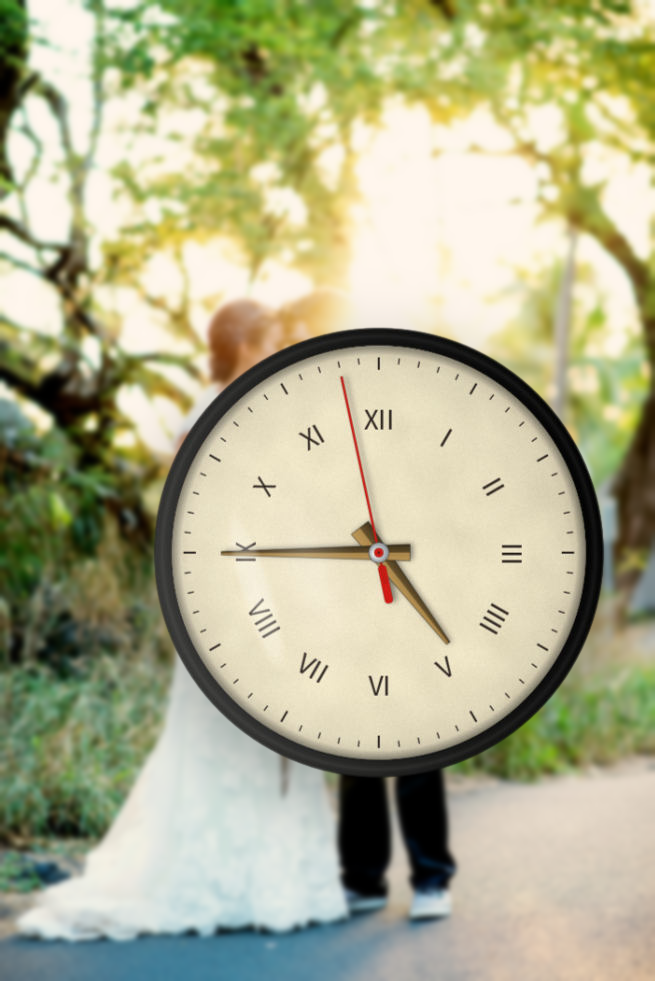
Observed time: 4:44:58
